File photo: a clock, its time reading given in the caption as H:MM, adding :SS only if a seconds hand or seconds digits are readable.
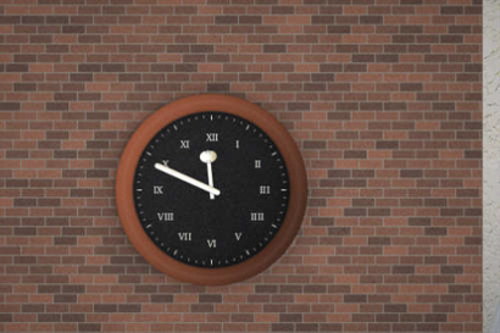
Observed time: 11:49
